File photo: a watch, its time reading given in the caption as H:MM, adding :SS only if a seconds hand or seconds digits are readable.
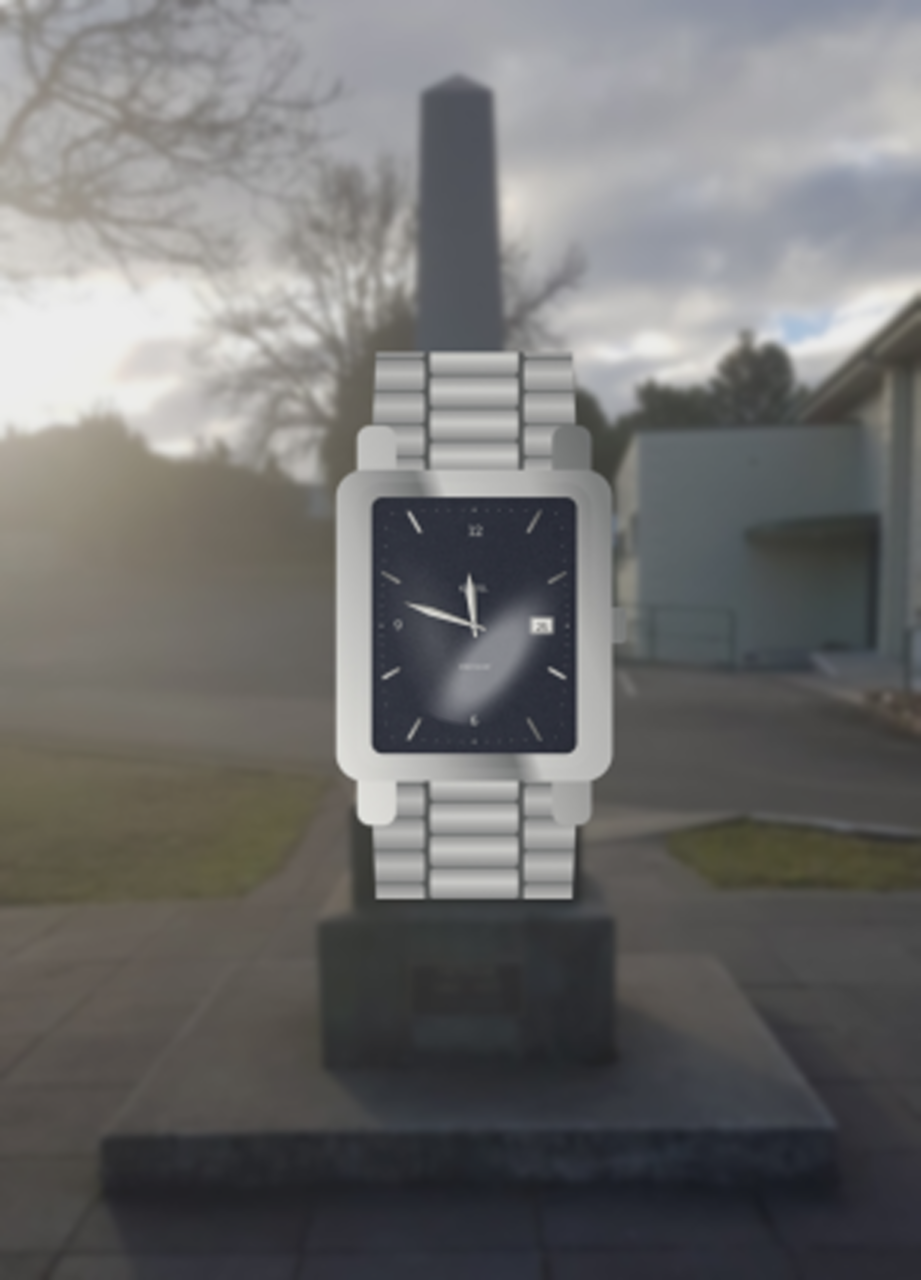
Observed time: 11:48
